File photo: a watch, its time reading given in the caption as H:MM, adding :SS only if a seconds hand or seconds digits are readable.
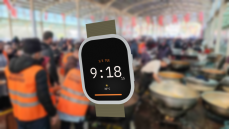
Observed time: 9:18
